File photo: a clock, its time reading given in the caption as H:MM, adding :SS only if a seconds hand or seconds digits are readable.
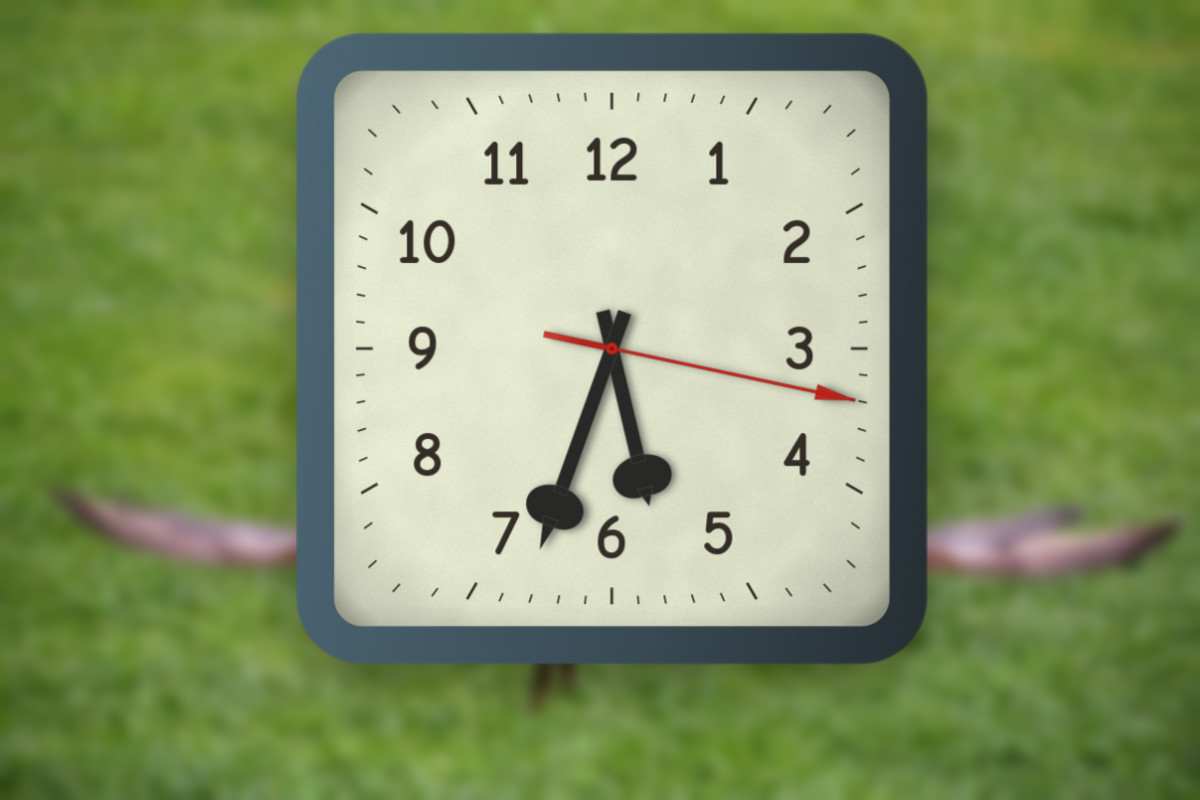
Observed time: 5:33:17
